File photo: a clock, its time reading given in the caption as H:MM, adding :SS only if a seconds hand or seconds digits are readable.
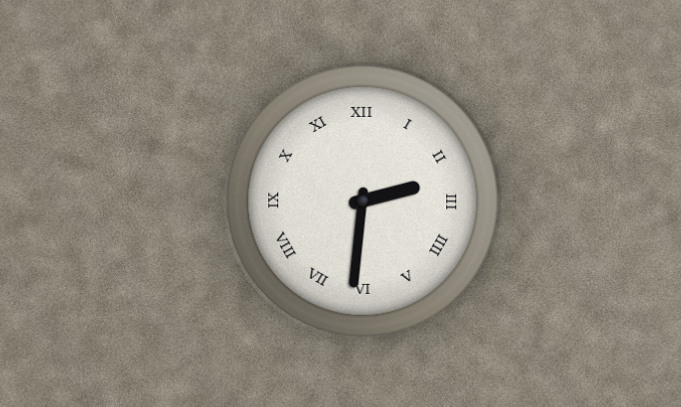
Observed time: 2:31
